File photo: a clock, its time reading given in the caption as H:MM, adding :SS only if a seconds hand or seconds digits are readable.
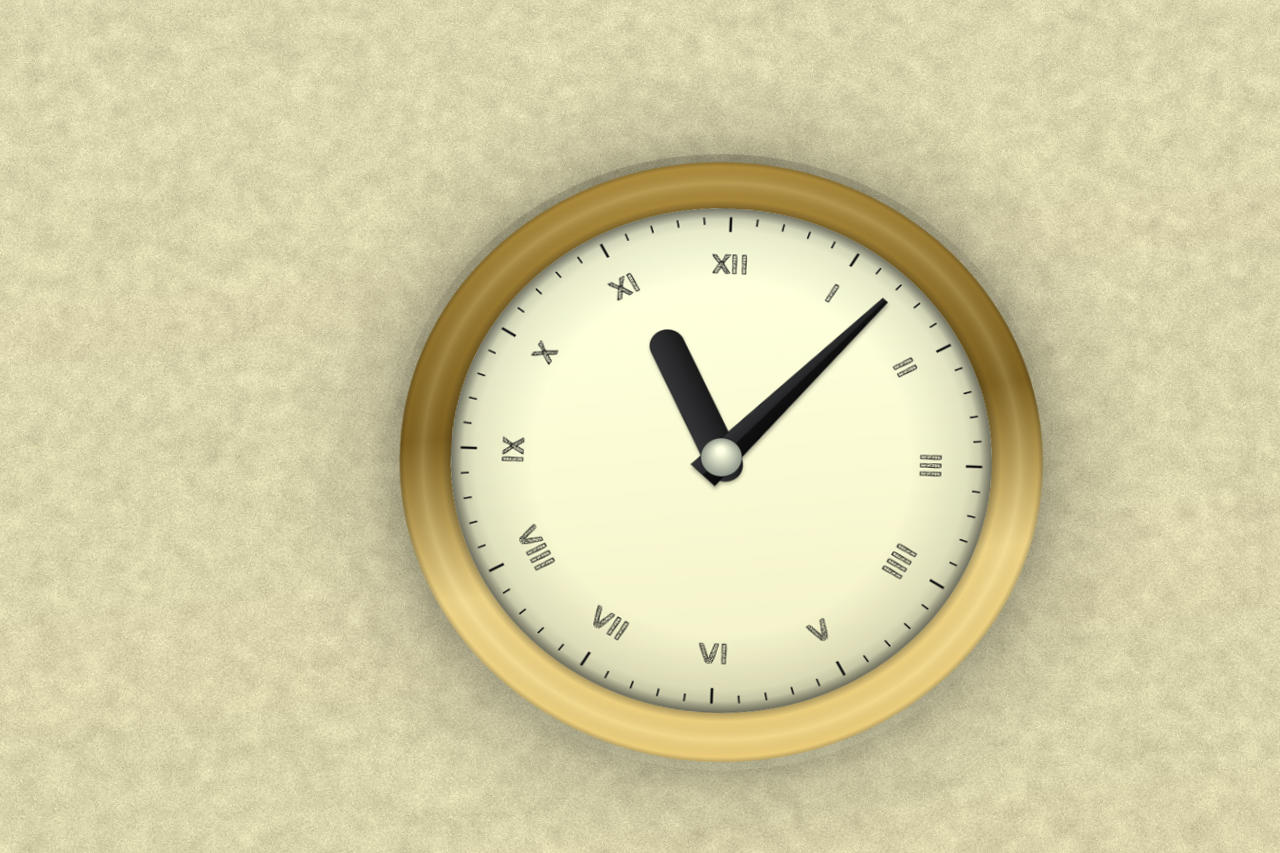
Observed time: 11:07
